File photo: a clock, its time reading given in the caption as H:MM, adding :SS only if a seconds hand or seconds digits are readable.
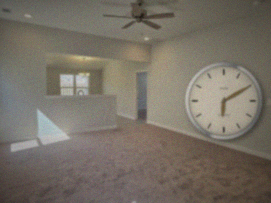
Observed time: 6:10
